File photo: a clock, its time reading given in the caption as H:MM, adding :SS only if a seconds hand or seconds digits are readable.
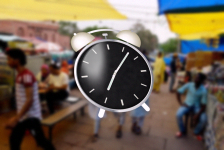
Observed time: 7:07
